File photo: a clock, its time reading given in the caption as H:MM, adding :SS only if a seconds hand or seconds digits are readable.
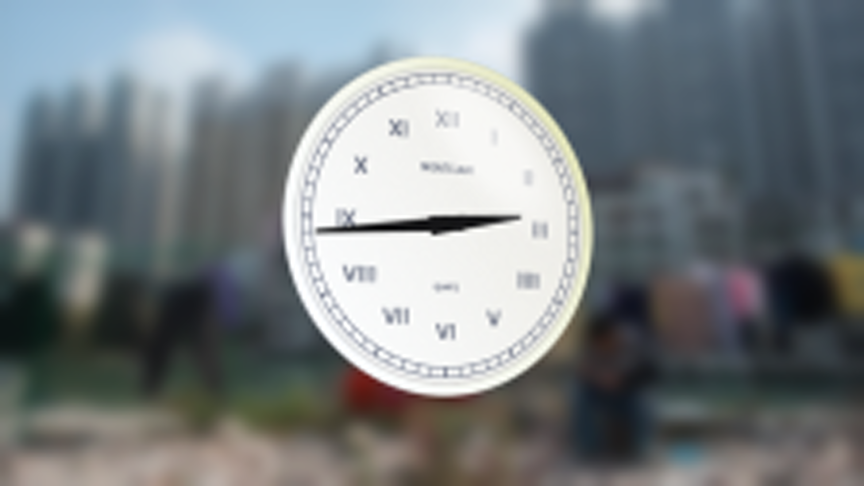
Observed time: 2:44
